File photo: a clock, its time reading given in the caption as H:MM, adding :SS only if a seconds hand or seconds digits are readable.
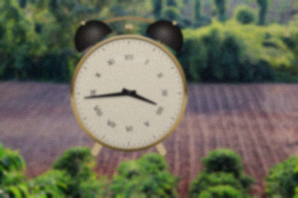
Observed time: 3:44
